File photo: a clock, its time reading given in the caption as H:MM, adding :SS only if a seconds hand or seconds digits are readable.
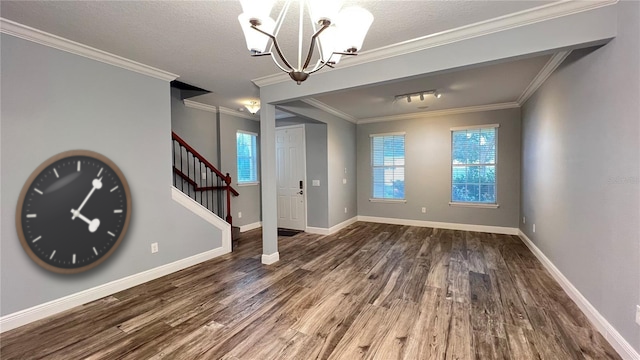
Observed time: 4:06
